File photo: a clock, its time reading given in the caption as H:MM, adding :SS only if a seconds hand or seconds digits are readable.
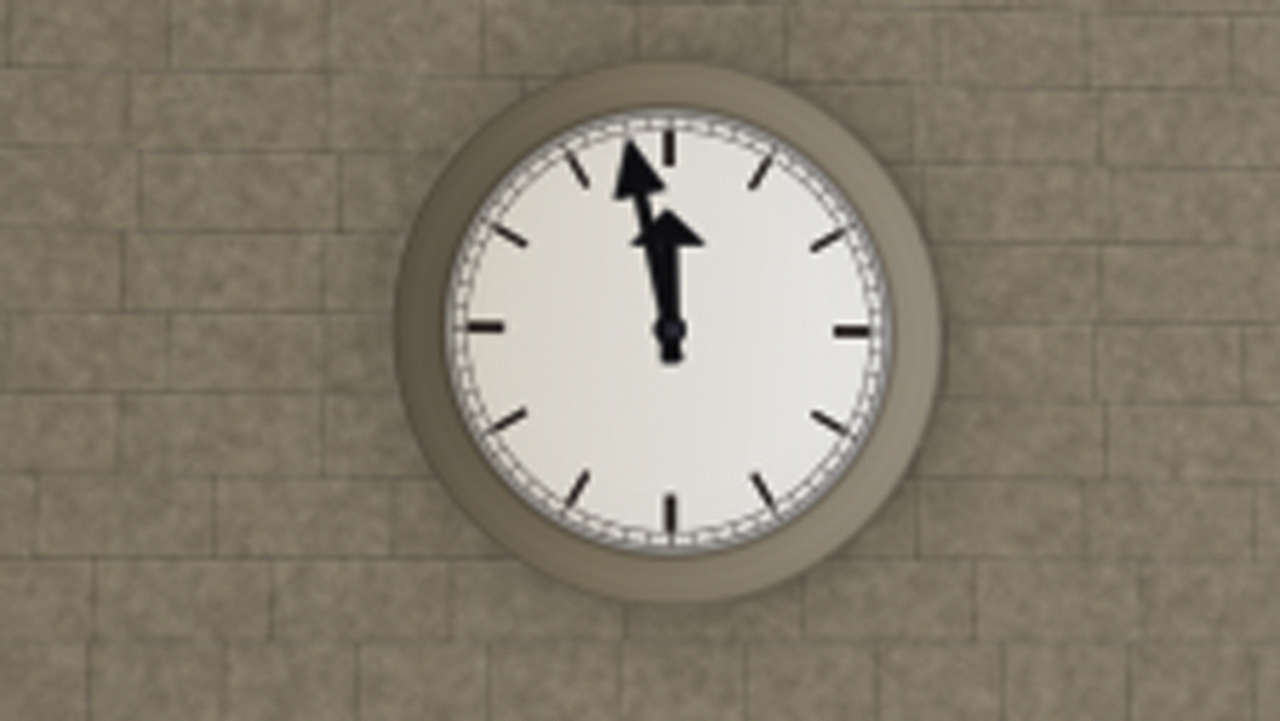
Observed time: 11:58
